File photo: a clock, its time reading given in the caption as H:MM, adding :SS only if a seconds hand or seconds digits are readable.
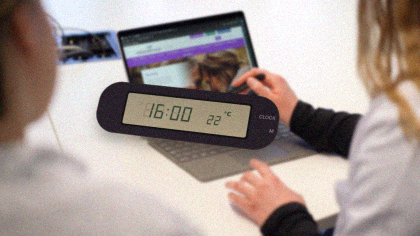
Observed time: 16:00
